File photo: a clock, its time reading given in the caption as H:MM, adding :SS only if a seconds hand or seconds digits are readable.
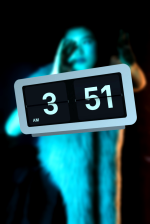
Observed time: 3:51
